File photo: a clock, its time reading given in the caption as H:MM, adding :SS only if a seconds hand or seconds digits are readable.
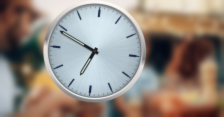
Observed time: 6:49
